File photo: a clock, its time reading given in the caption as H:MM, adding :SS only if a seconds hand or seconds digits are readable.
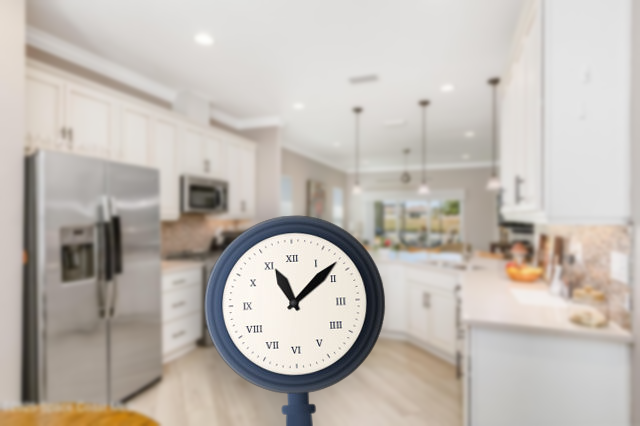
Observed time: 11:08
